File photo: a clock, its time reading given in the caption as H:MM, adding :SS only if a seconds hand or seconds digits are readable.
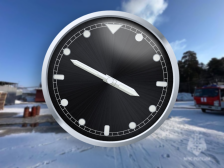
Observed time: 3:49
